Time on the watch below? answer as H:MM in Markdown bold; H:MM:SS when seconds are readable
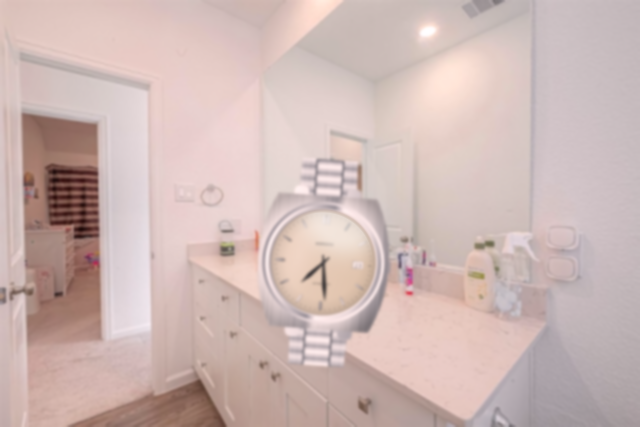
**7:29**
